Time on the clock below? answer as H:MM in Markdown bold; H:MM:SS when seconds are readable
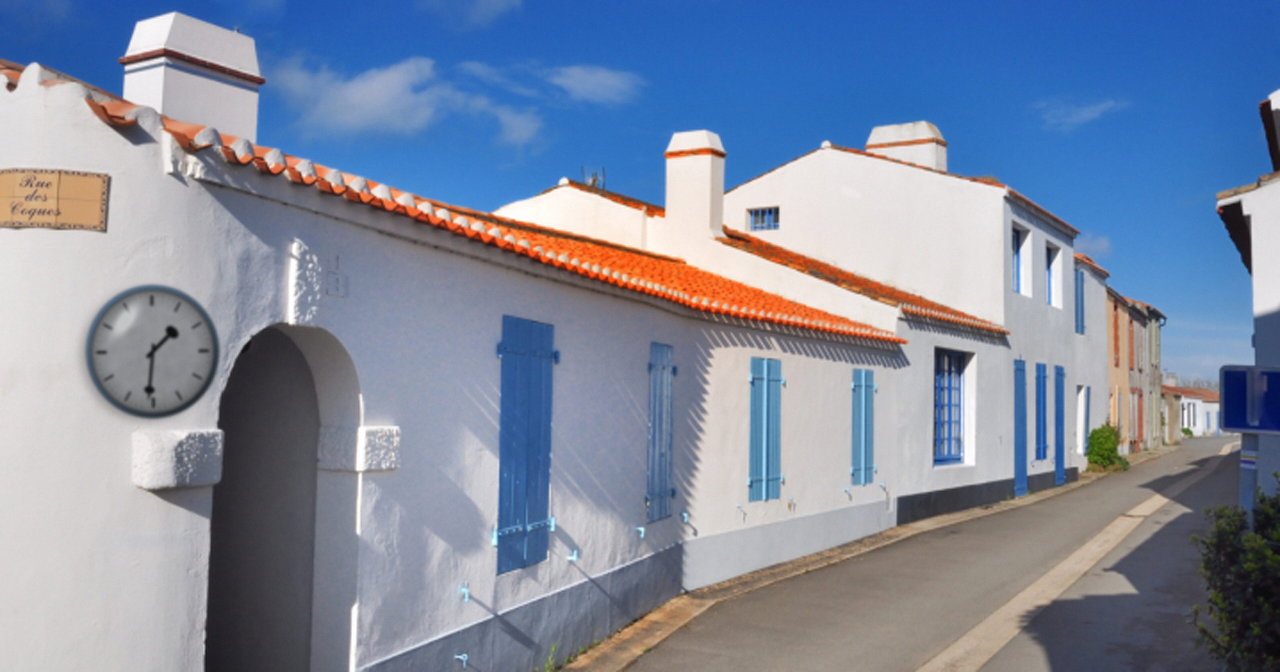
**1:31**
